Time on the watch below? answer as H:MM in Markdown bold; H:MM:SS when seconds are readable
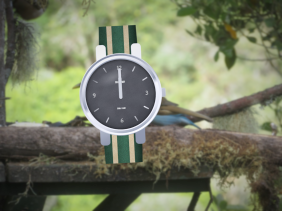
**12:00**
